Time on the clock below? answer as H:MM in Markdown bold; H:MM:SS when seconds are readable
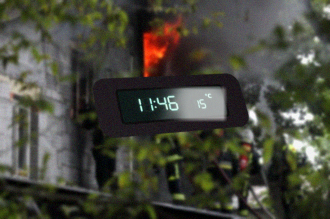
**11:46**
